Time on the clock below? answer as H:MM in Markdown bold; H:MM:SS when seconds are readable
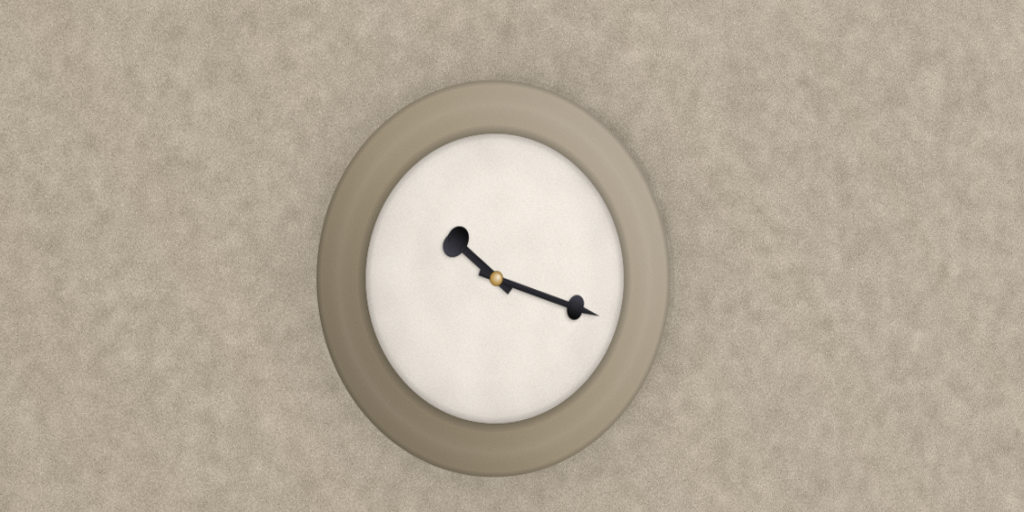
**10:18**
